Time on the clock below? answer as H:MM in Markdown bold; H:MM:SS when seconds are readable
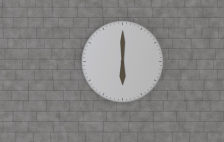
**6:00**
